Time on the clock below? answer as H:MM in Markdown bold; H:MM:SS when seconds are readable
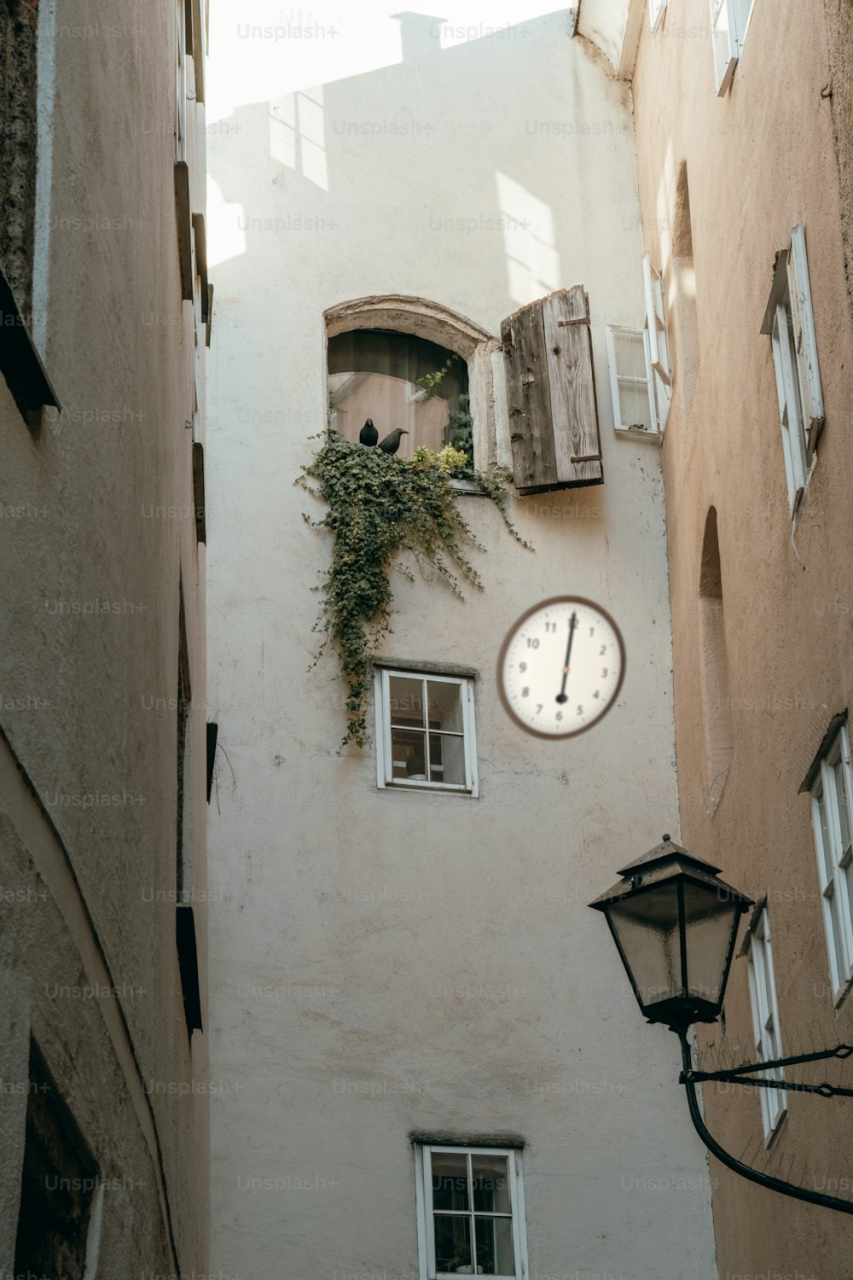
**6:00**
